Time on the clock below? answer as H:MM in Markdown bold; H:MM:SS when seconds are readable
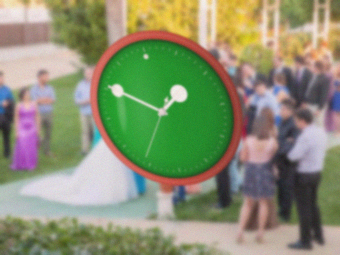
**1:50:36**
